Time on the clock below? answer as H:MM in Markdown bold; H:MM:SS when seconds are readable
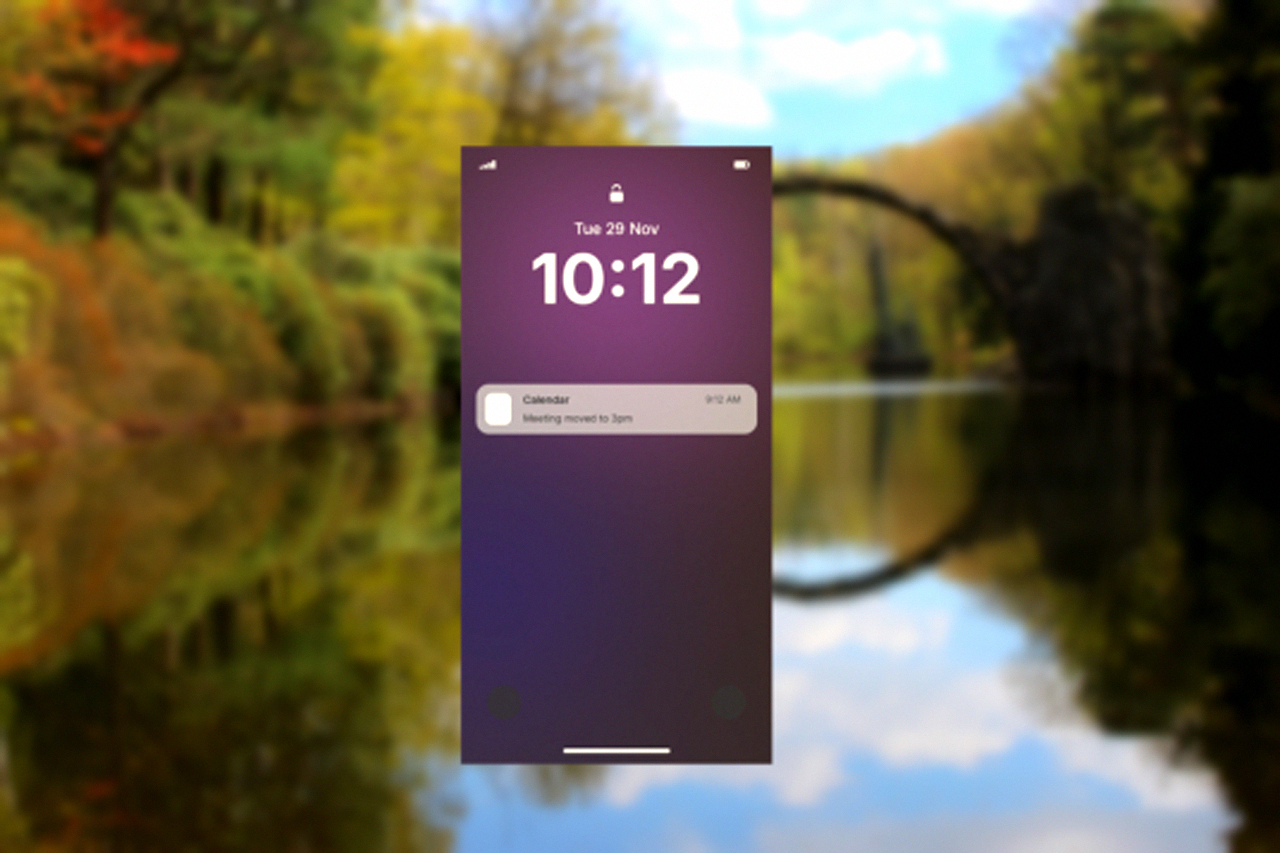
**10:12**
